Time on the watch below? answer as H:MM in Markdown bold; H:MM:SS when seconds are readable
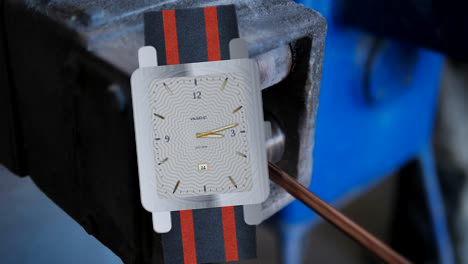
**3:13**
